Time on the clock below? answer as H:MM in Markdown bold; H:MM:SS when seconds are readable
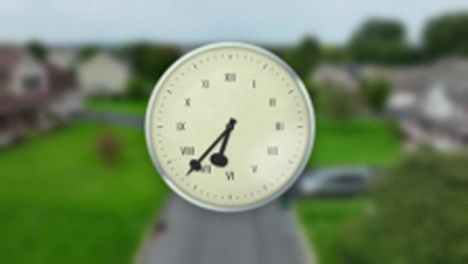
**6:37**
